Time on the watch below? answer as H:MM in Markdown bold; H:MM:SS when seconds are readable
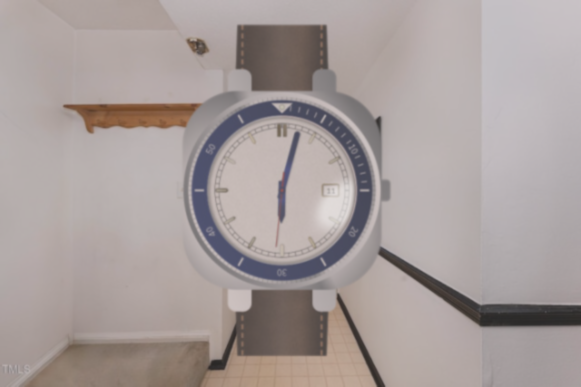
**6:02:31**
